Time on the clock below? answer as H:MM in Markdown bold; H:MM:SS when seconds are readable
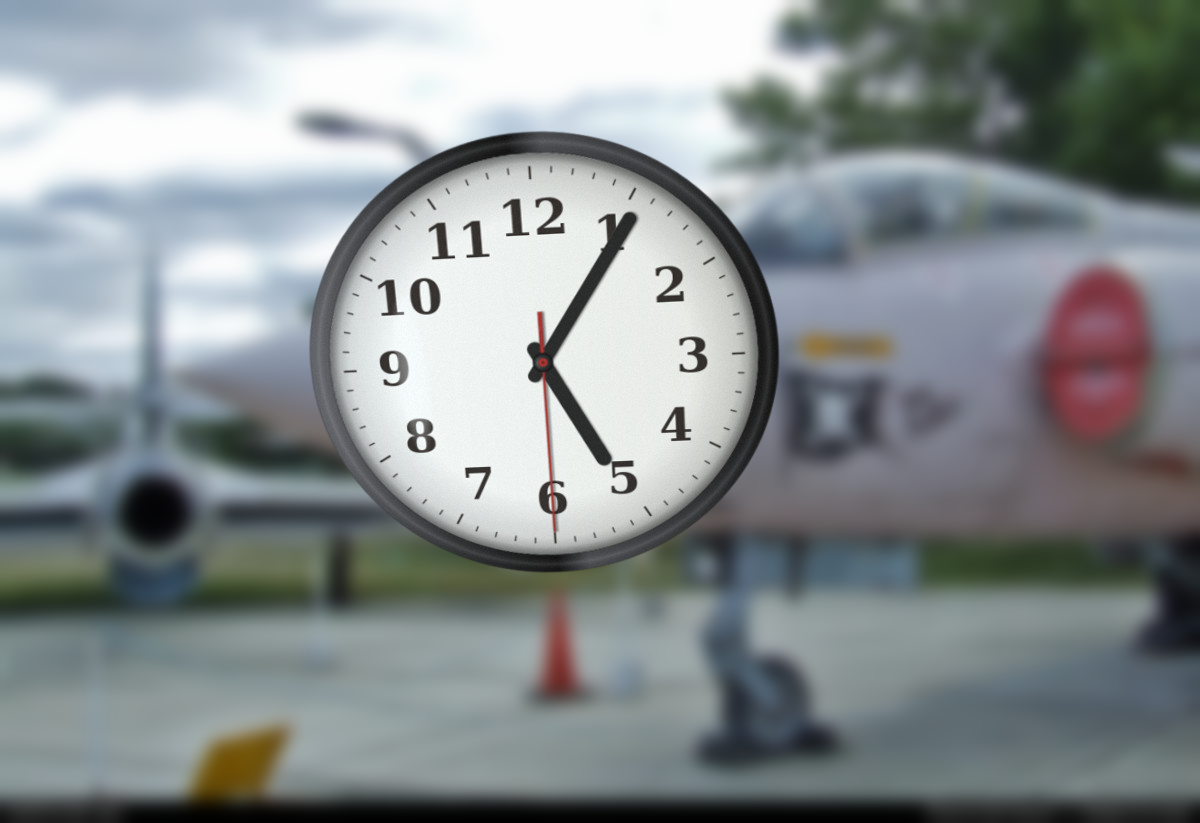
**5:05:30**
